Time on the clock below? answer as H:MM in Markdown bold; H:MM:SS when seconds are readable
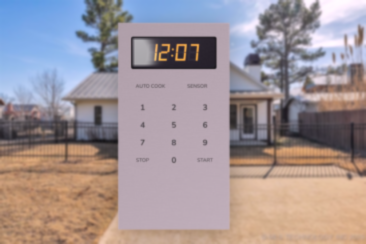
**12:07**
